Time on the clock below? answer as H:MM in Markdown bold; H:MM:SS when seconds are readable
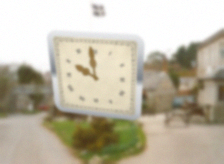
**9:59**
